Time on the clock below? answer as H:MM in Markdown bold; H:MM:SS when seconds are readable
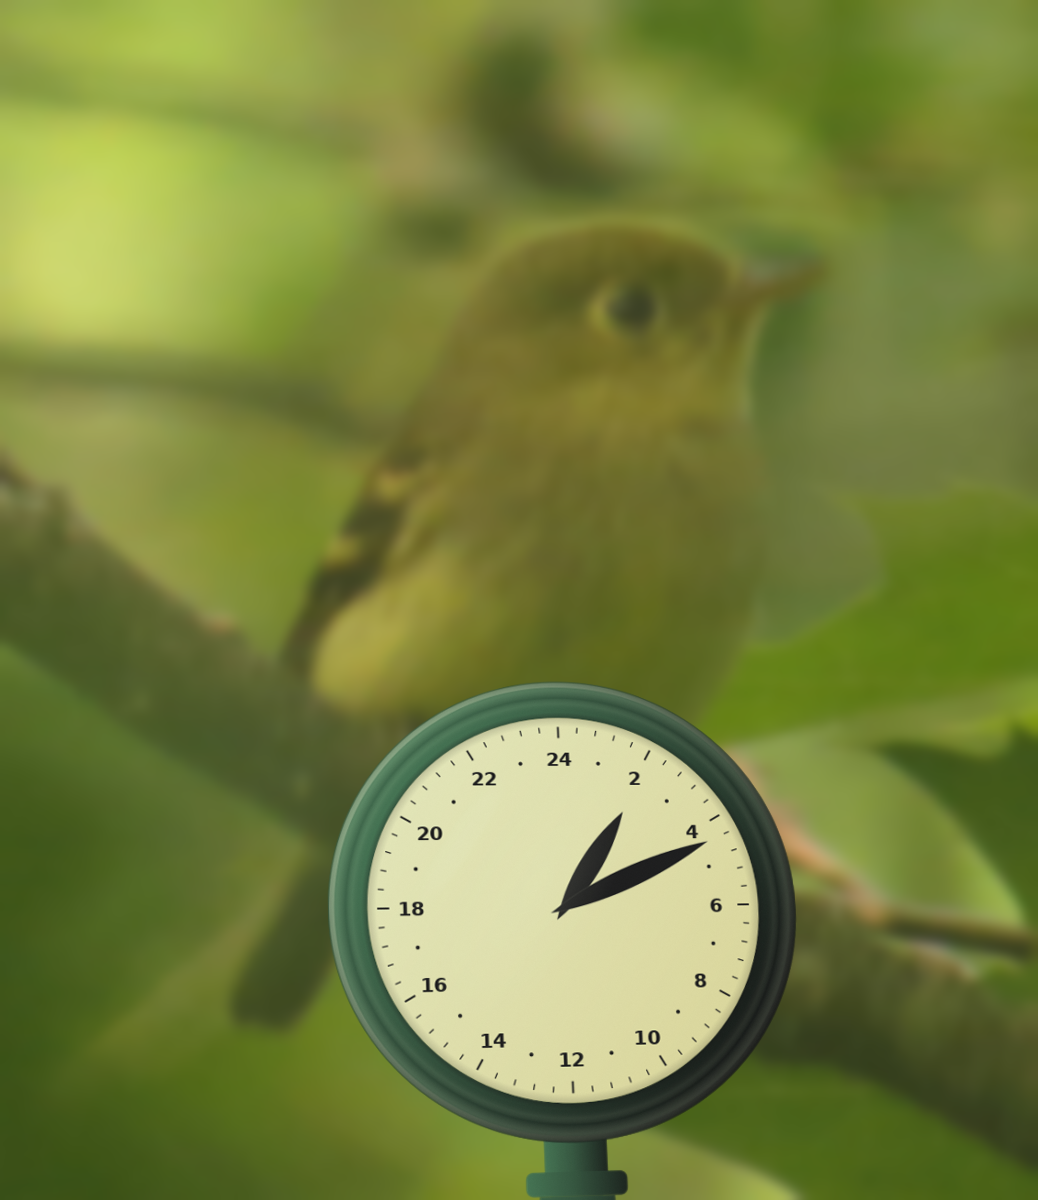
**2:11**
